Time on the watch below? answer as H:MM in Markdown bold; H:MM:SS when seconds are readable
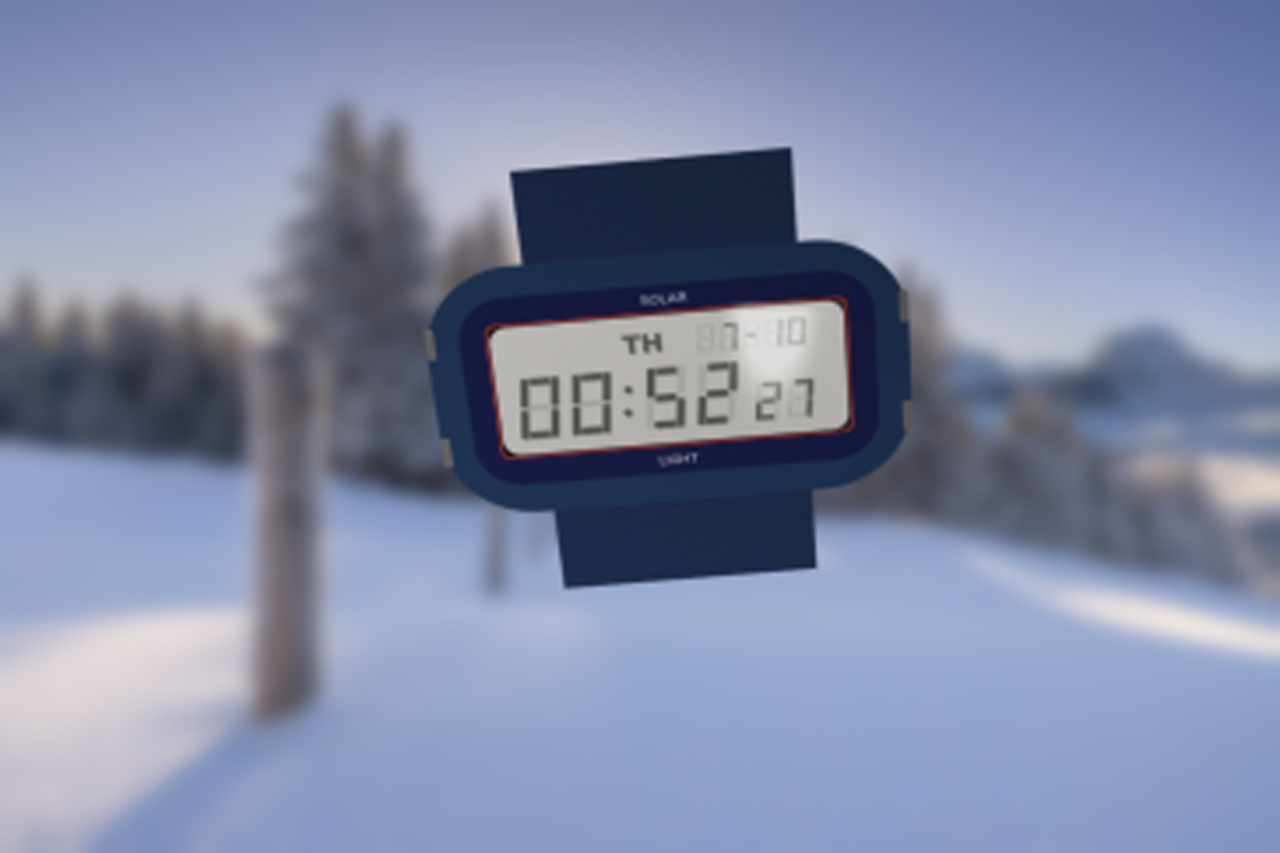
**0:52:27**
